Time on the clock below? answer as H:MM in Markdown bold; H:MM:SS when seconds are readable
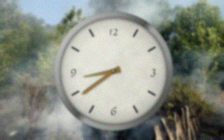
**8:39**
